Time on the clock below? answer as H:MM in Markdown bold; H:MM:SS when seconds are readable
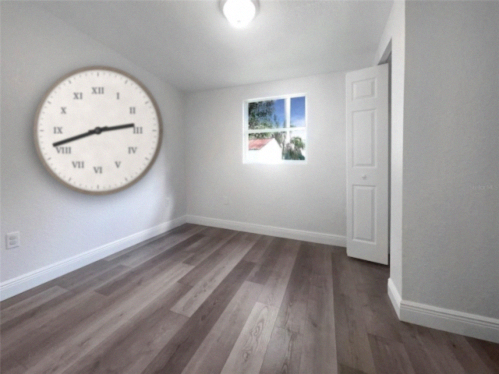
**2:42**
